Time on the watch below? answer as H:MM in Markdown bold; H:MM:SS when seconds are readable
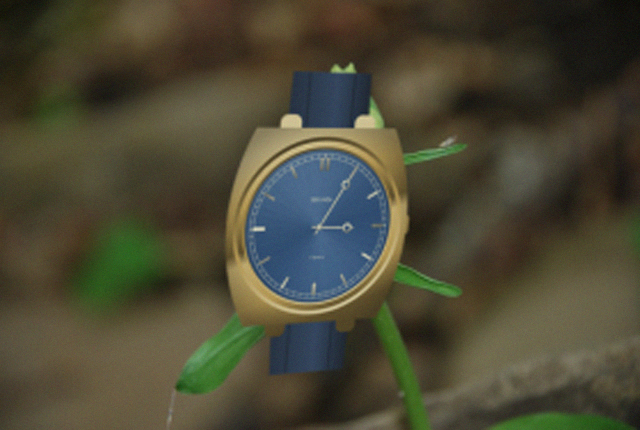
**3:05**
